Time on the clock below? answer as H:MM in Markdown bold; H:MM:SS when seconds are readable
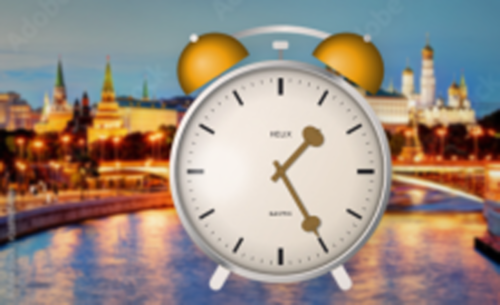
**1:25**
